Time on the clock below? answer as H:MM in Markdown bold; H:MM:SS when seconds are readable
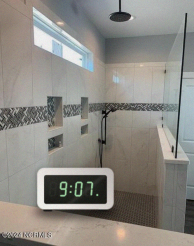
**9:07**
